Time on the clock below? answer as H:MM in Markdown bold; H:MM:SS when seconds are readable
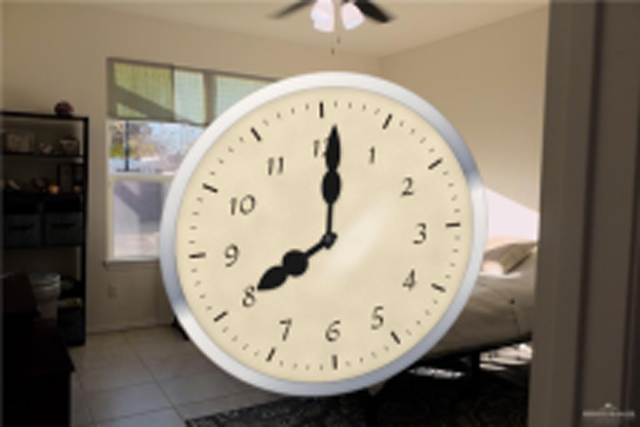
**8:01**
